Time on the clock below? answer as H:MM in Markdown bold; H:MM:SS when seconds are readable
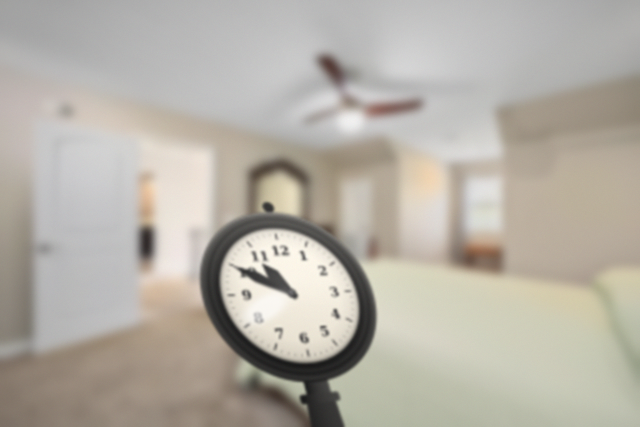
**10:50**
